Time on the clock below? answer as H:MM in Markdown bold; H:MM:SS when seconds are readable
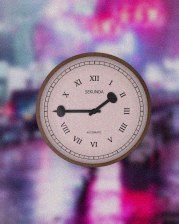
**1:45**
